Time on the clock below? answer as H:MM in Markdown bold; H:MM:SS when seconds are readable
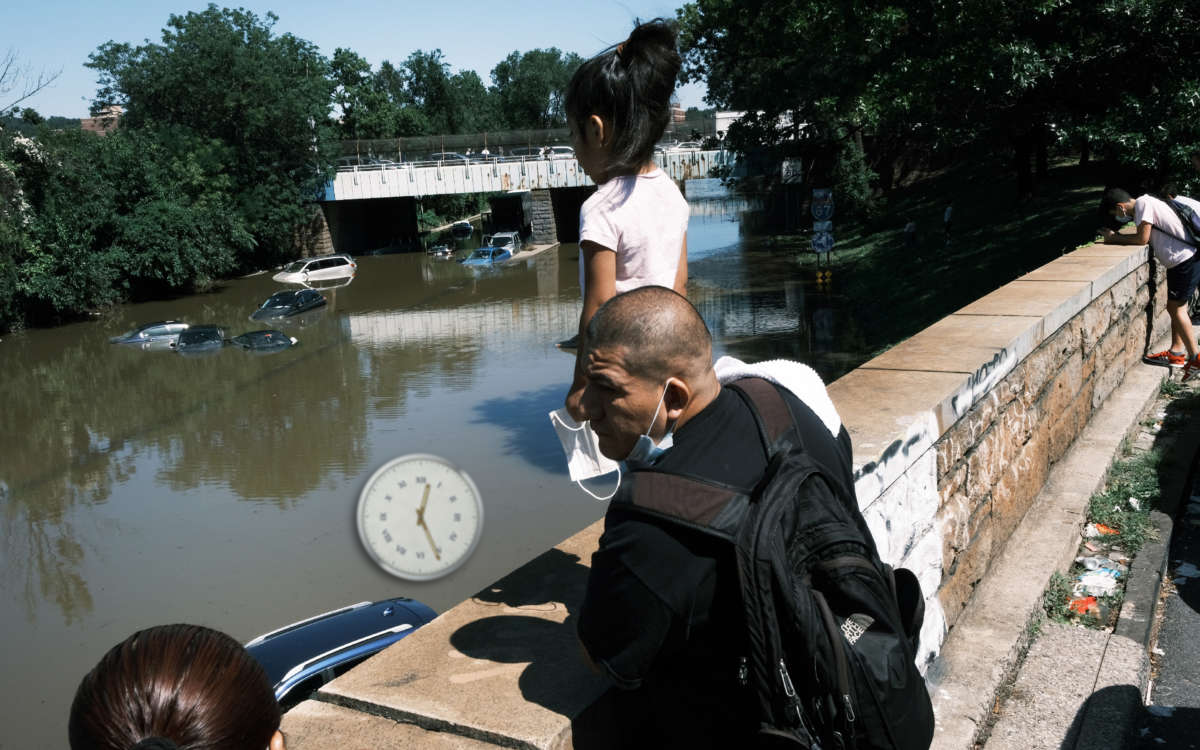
**12:26**
